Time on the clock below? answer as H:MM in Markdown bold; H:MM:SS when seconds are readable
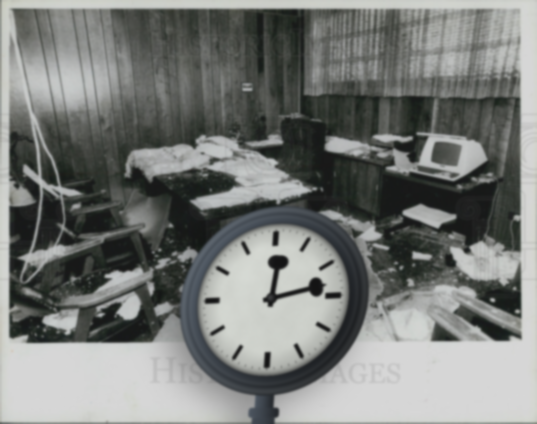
**12:13**
